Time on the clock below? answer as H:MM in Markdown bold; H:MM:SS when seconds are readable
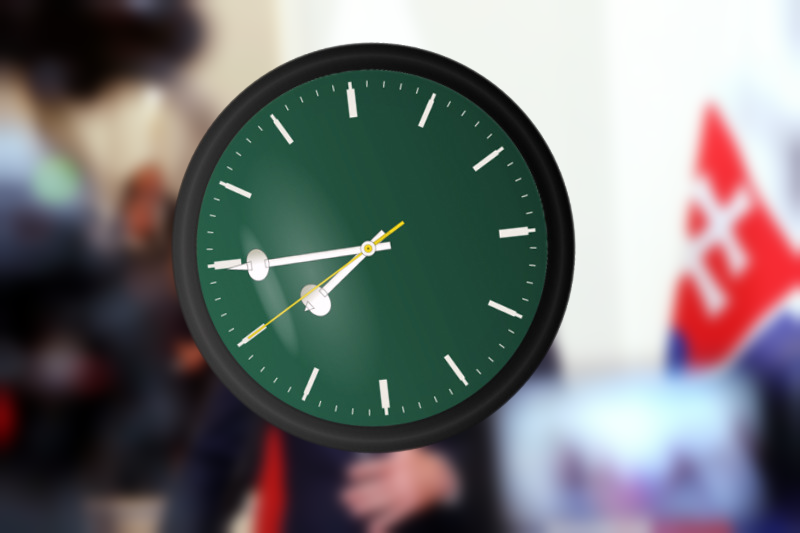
**7:44:40**
